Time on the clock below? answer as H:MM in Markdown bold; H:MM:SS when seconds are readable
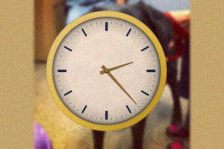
**2:23**
